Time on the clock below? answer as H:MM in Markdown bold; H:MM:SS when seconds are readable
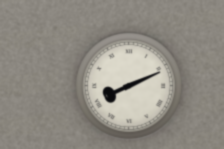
**8:11**
